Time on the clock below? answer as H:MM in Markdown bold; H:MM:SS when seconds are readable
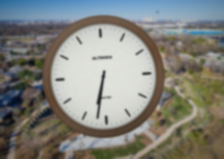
**6:32**
